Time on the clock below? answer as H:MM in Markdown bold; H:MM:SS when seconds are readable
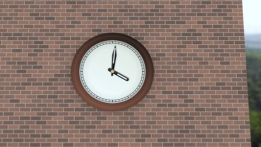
**4:01**
